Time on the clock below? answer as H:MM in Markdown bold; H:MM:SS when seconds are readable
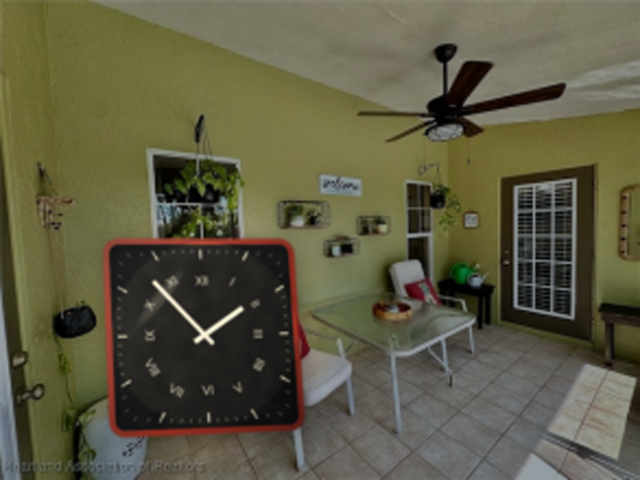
**1:53**
